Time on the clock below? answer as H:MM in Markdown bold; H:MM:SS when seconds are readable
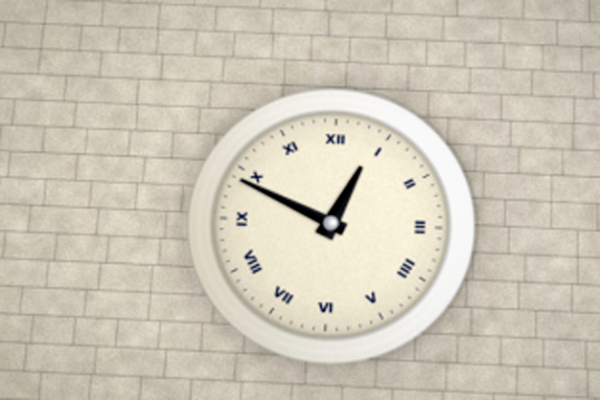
**12:49**
